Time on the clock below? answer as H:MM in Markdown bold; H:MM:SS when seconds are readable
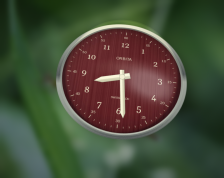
**8:29**
